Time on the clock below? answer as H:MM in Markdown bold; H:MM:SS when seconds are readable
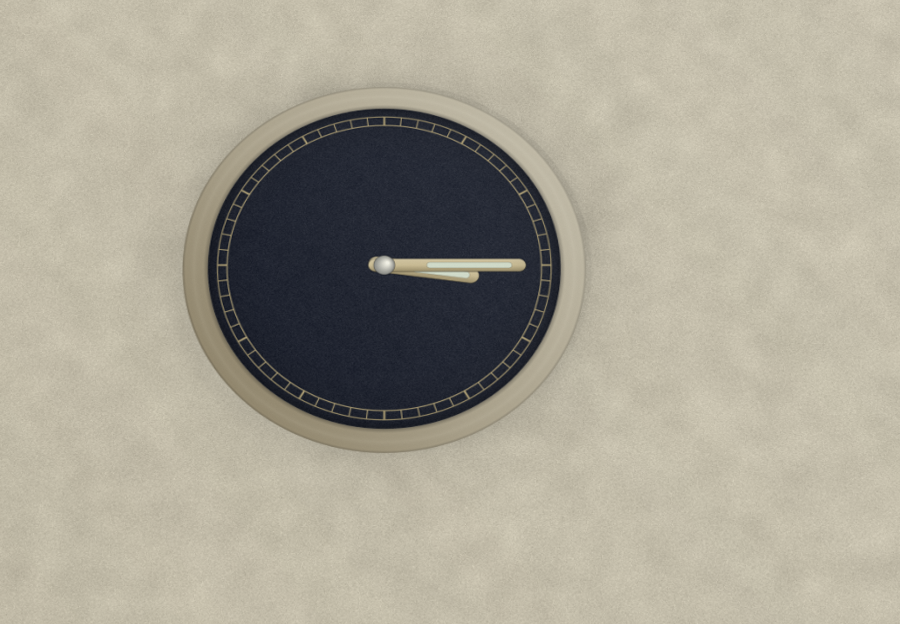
**3:15**
